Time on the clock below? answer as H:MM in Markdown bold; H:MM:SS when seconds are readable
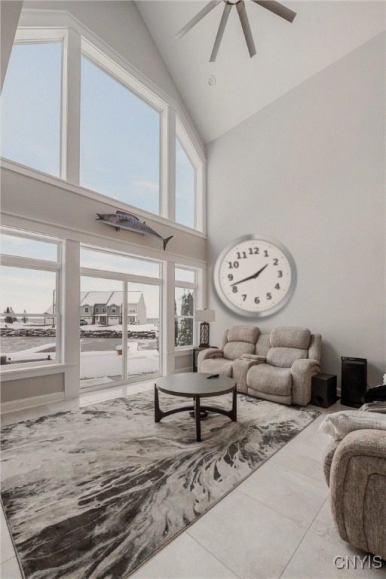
**1:42**
